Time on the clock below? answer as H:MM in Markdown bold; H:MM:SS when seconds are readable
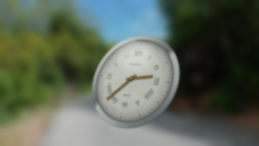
**2:37**
